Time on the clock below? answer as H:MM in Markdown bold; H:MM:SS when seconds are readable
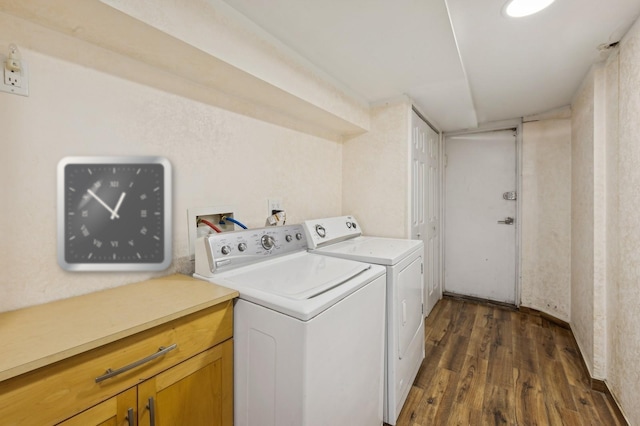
**12:52**
